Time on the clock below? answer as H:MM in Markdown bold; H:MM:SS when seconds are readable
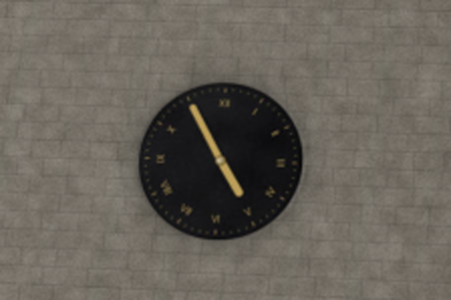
**4:55**
